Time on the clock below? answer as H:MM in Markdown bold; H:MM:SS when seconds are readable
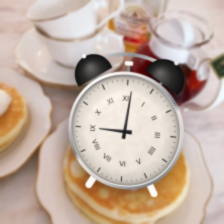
**9:01**
